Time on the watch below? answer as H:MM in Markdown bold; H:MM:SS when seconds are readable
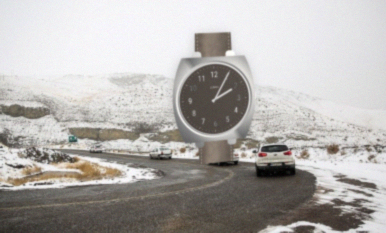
**2:05**
